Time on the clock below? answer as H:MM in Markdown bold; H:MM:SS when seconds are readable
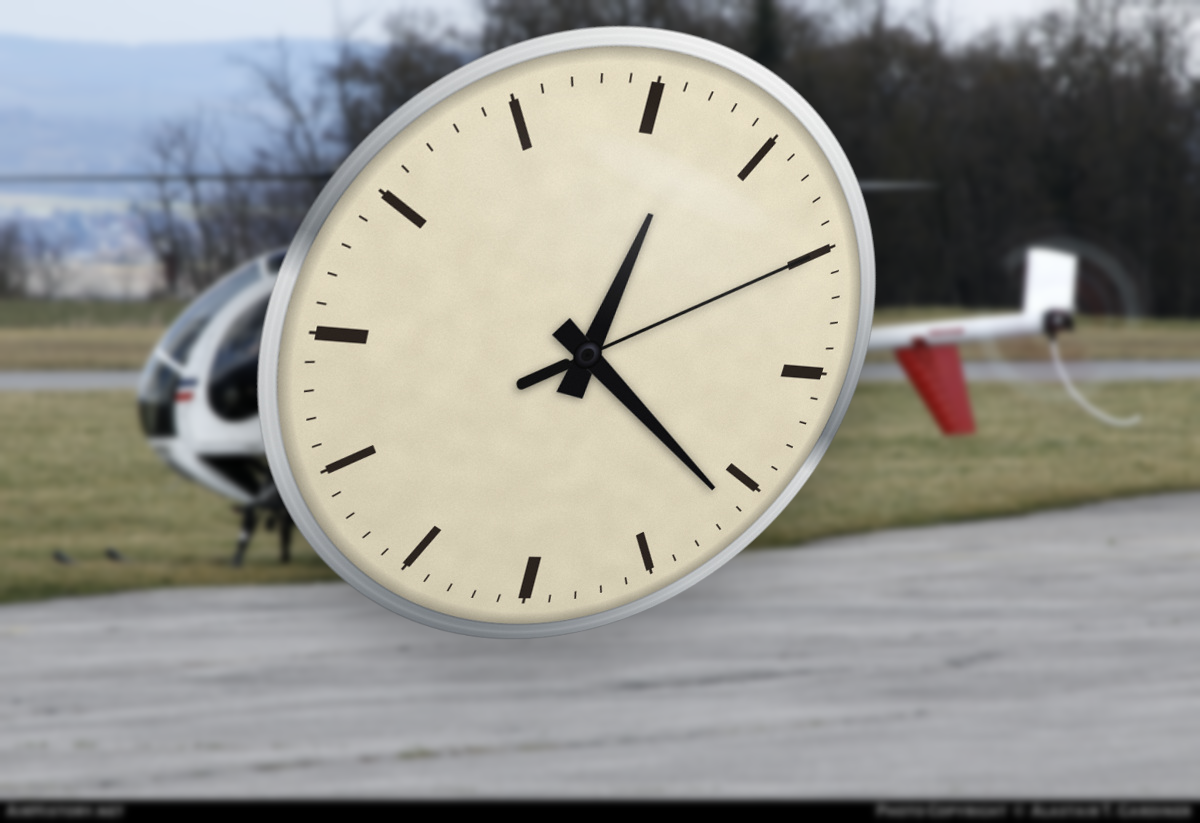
**12:21:10**
